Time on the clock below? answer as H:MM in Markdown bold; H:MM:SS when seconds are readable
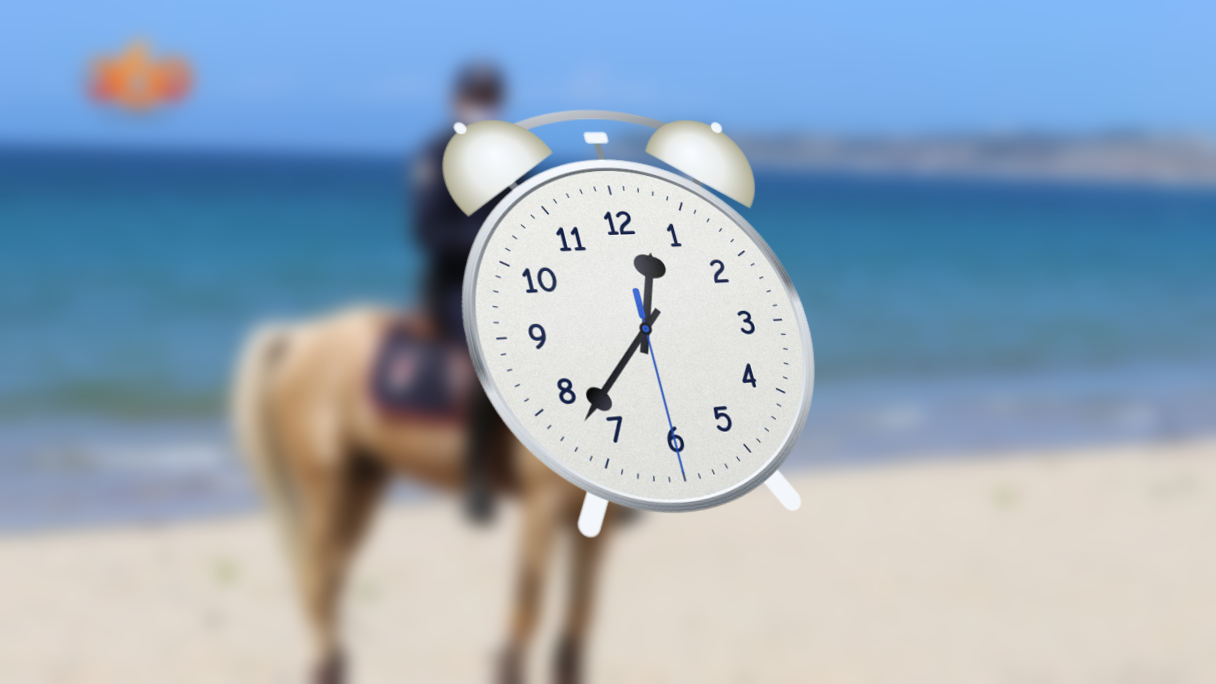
**12:37:30**
